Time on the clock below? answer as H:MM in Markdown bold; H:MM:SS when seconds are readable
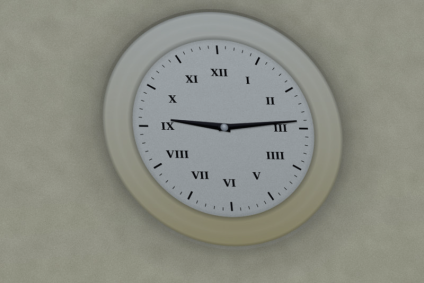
**9:14**
